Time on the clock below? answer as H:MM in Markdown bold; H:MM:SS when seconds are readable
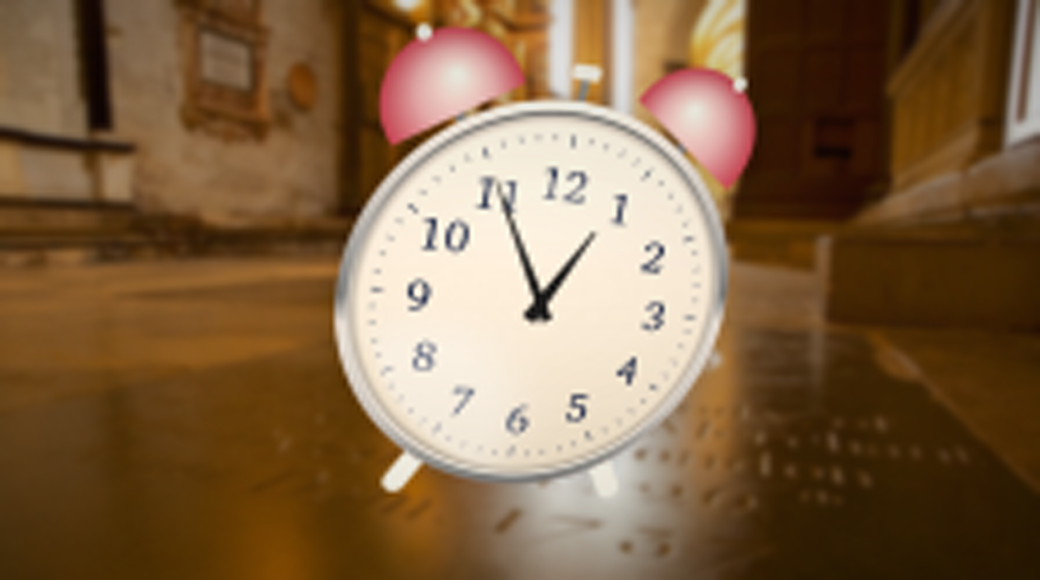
**12:55**
